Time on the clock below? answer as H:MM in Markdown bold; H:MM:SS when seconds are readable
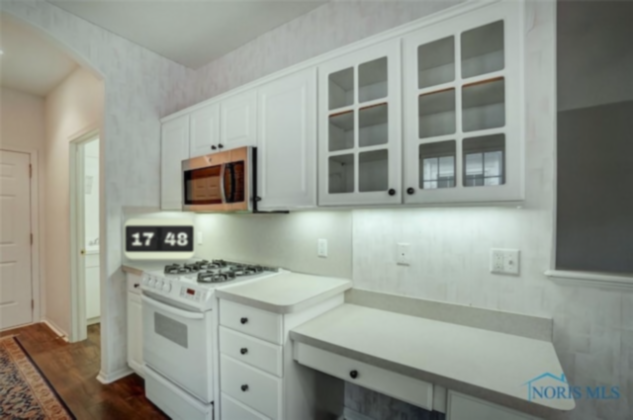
**17:48**
